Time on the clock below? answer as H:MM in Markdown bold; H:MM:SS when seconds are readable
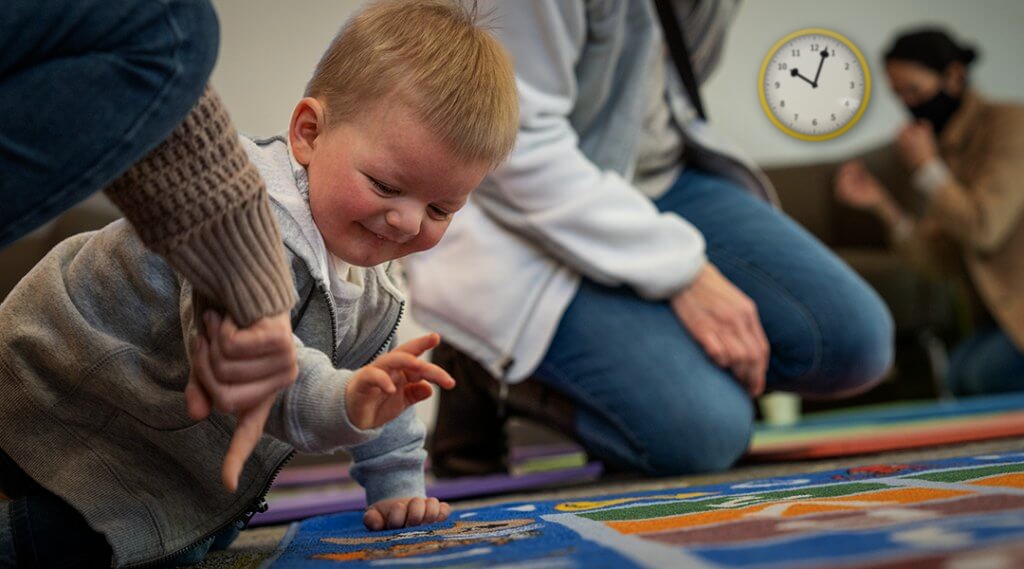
**10:03**
